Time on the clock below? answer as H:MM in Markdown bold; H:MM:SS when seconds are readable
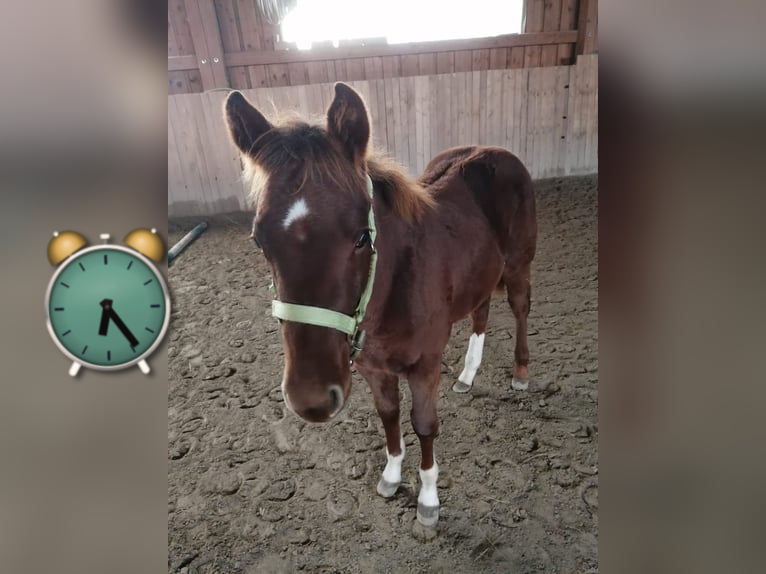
**6:24**
